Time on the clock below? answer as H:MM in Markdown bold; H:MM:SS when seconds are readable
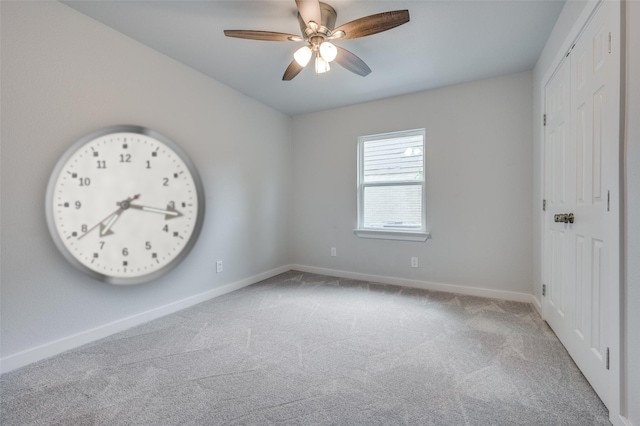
**7:16:39**
